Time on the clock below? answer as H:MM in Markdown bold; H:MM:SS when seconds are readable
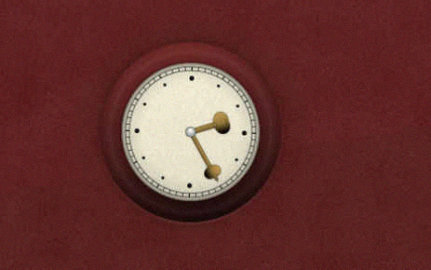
**2:25**
